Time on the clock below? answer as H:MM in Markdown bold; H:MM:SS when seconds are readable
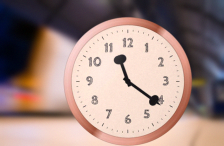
**11:21**
